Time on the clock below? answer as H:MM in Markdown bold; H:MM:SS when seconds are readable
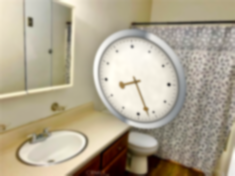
**8:27**
